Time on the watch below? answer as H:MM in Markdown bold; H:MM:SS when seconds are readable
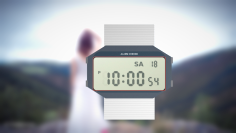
**10:00:54**
